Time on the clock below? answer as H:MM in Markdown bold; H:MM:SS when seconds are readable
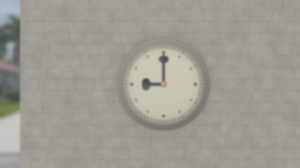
**9:00**
